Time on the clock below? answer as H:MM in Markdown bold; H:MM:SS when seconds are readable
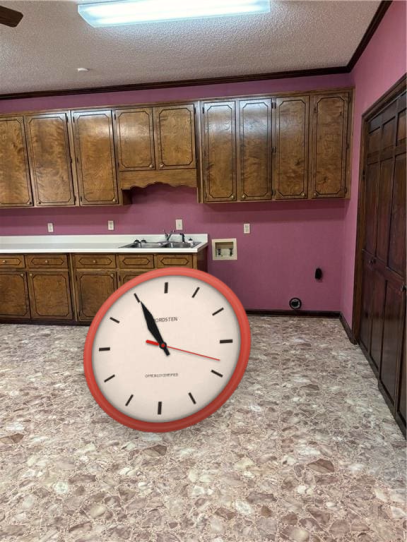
**10:55:18**
